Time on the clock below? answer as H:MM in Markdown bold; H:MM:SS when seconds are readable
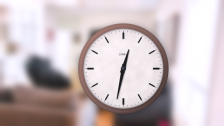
**12:32**
